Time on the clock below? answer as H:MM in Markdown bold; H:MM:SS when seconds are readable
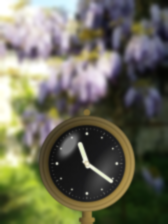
**11:21**
